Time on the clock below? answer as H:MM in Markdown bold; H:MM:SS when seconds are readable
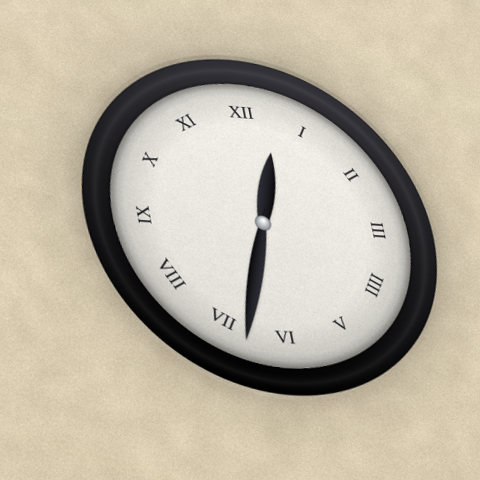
**12:33**
